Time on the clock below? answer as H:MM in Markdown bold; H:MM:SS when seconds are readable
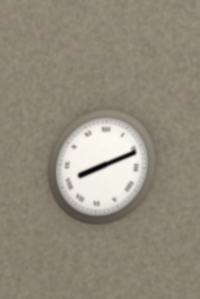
**8:11**
